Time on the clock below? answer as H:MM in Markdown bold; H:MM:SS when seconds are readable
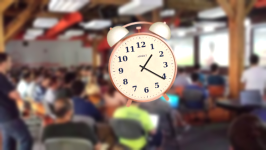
**1:21**
